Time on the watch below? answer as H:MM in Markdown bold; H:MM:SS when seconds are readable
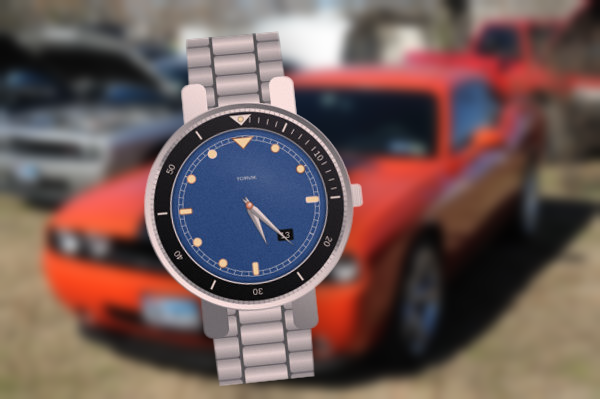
**5:23**
